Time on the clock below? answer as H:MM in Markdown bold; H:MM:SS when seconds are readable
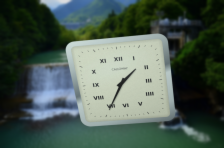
**1:35**
